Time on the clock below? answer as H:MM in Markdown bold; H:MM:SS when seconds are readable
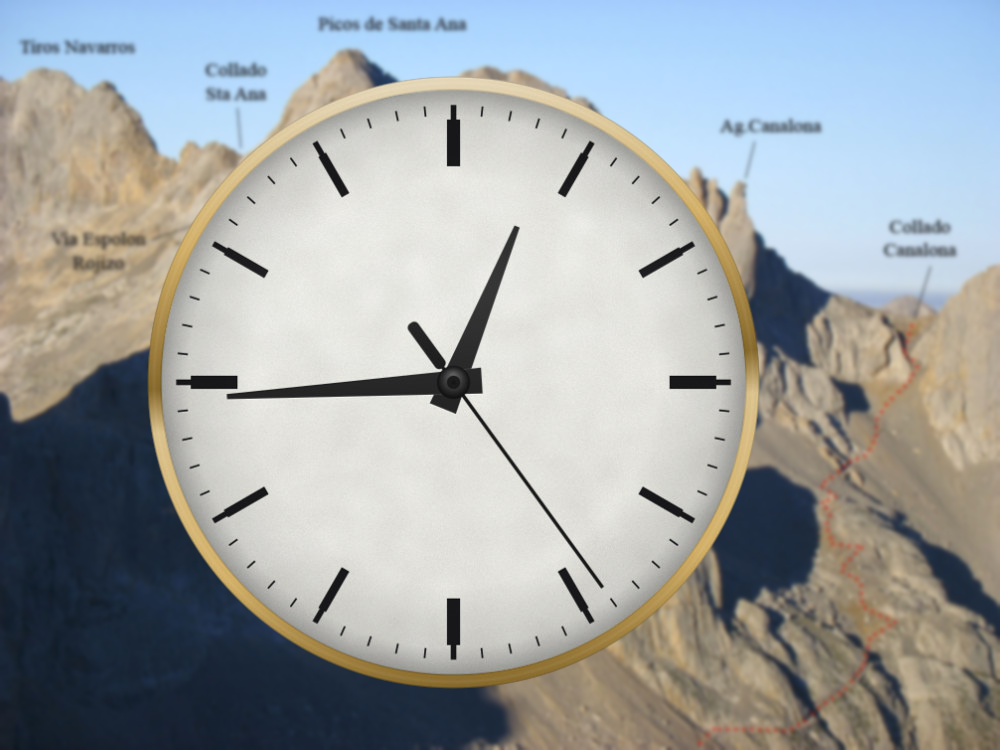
**12:44:24**
